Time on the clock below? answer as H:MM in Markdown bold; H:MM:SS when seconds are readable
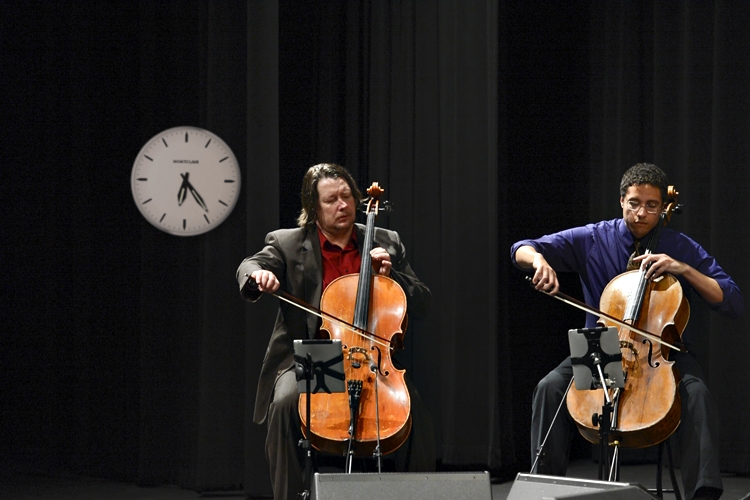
**6:24**
